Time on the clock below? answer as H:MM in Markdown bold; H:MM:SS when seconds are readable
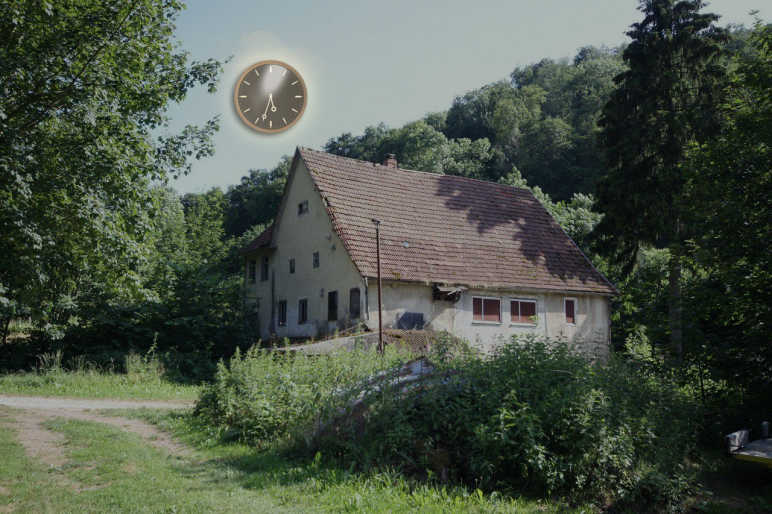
**5:33**
